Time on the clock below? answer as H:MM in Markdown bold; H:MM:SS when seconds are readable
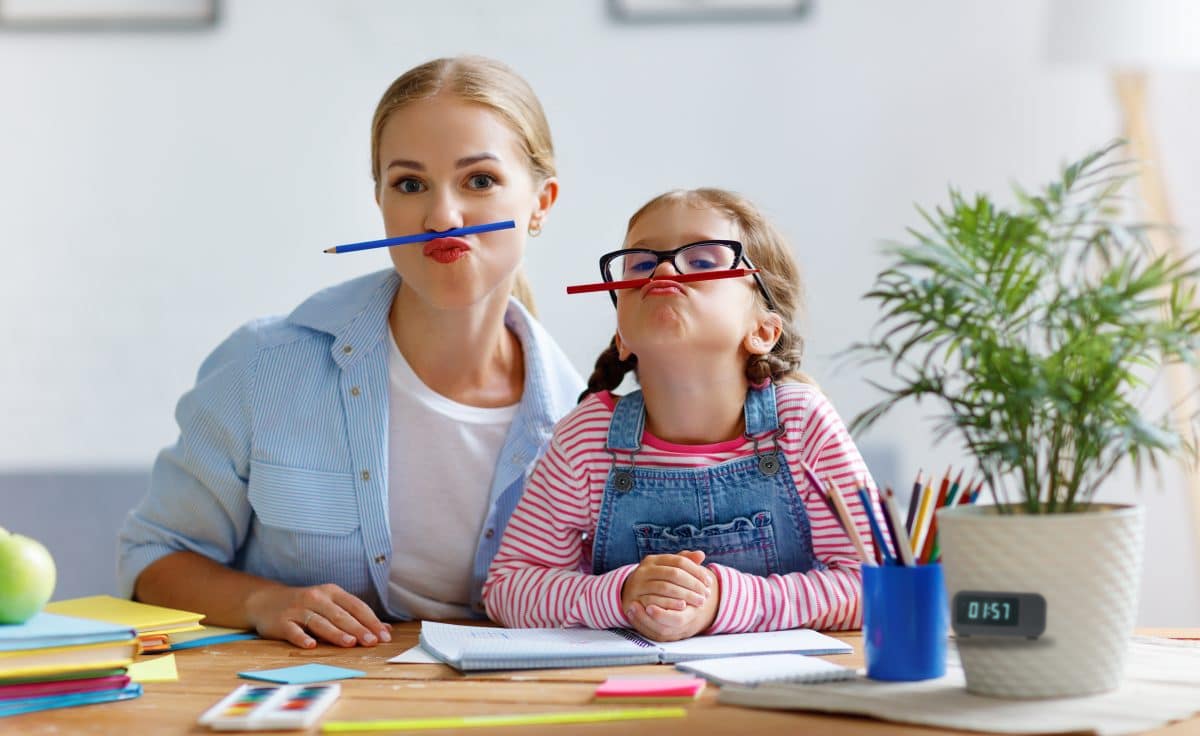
**1:57**
